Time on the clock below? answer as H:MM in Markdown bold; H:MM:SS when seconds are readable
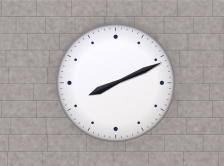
**8:11**
